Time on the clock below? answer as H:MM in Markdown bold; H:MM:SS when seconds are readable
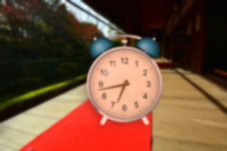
**6:43**
